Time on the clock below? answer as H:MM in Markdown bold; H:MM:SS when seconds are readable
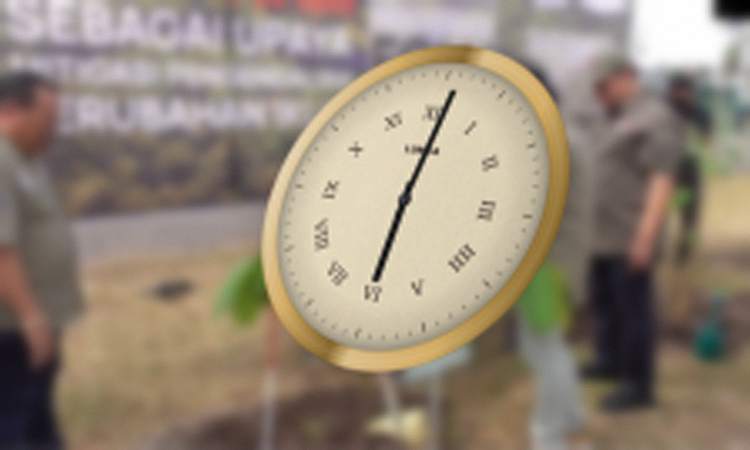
**6:01**
